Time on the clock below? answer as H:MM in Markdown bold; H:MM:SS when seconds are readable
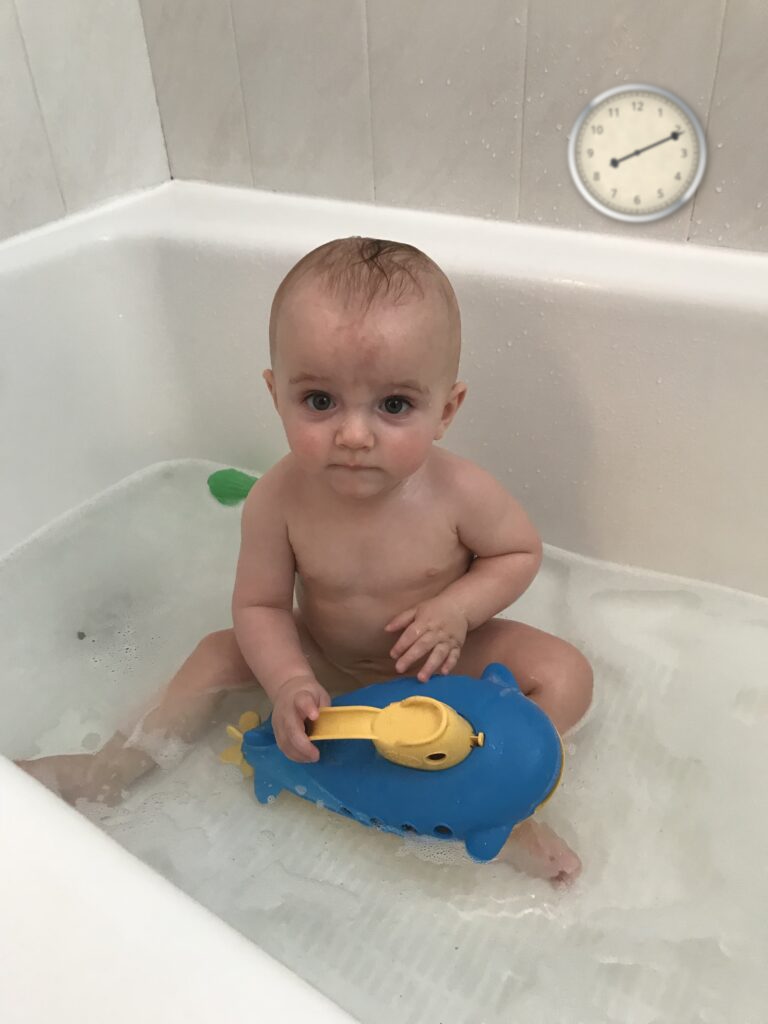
**8:11**
